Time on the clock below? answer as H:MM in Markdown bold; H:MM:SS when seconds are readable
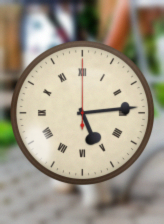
**5:14:00**
